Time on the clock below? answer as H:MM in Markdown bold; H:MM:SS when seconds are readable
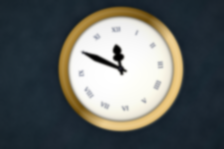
**11:50**
